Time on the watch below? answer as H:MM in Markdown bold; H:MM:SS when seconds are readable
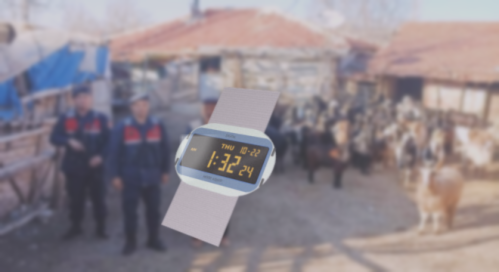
**1:32:24**
